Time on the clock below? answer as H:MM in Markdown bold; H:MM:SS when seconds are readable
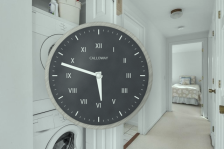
**5:48**
